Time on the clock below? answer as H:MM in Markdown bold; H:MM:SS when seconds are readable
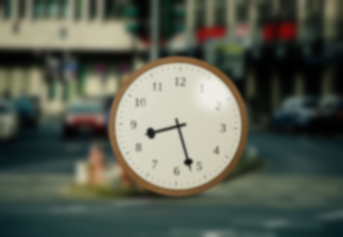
**8:27**
